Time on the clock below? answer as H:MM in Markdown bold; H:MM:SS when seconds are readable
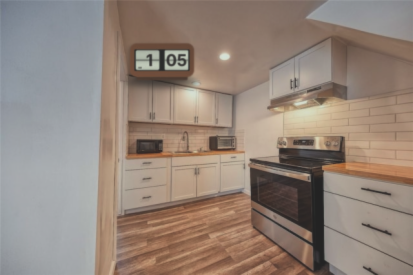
**1:05**
